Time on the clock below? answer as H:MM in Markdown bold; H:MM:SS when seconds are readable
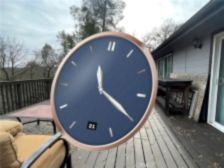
**11:20**
